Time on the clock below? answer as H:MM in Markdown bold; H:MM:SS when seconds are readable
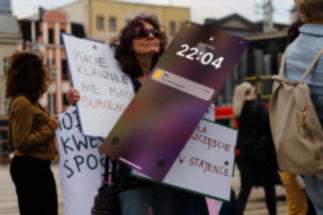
**22:04**
